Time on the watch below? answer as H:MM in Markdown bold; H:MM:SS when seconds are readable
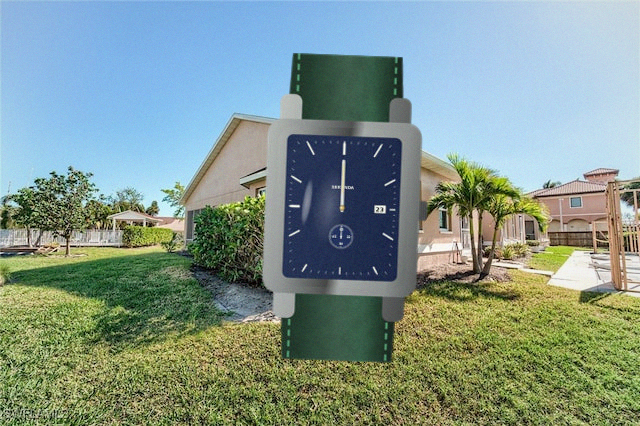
**12:00**
